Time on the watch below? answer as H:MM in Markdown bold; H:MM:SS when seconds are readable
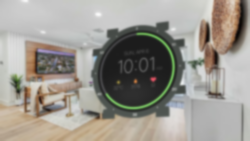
**10:01**
